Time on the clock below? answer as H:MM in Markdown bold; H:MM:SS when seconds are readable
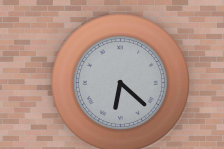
**6:22**
